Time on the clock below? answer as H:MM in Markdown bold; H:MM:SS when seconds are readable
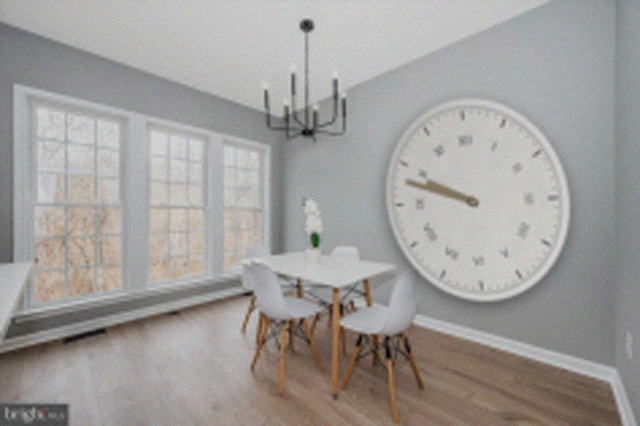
**9:48**
